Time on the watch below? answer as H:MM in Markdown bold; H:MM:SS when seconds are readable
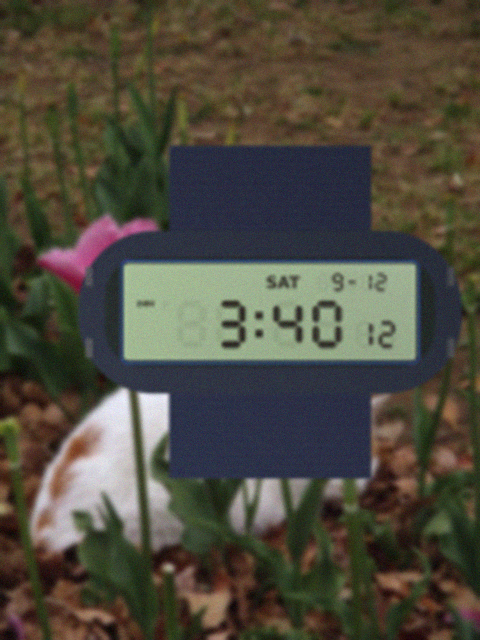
**3:40:12**
